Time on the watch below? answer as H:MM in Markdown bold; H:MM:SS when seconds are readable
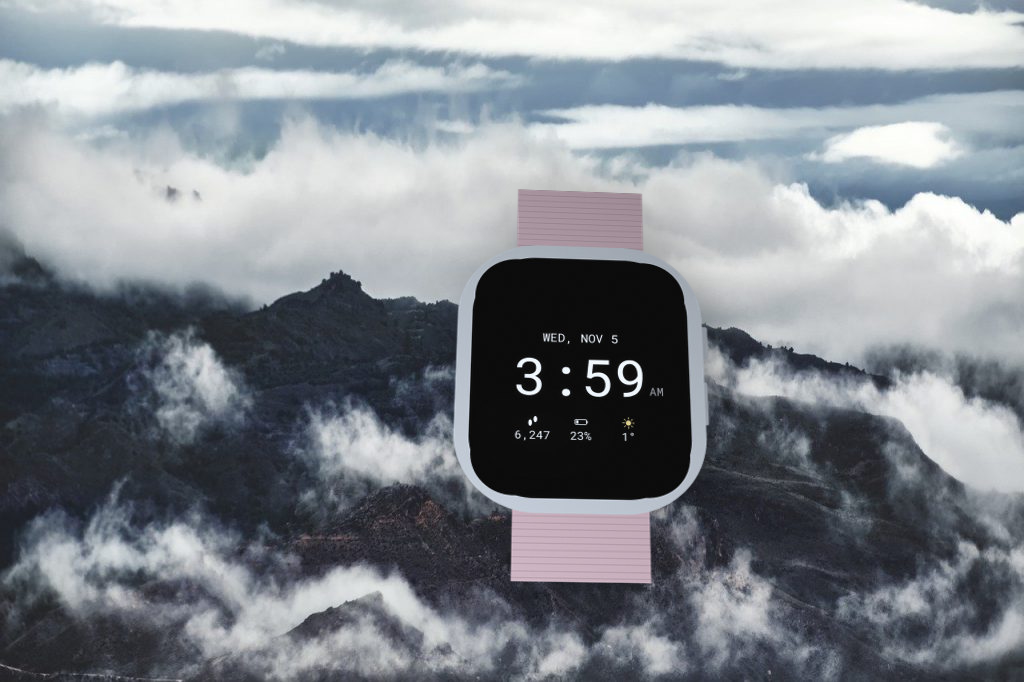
**3:59**
